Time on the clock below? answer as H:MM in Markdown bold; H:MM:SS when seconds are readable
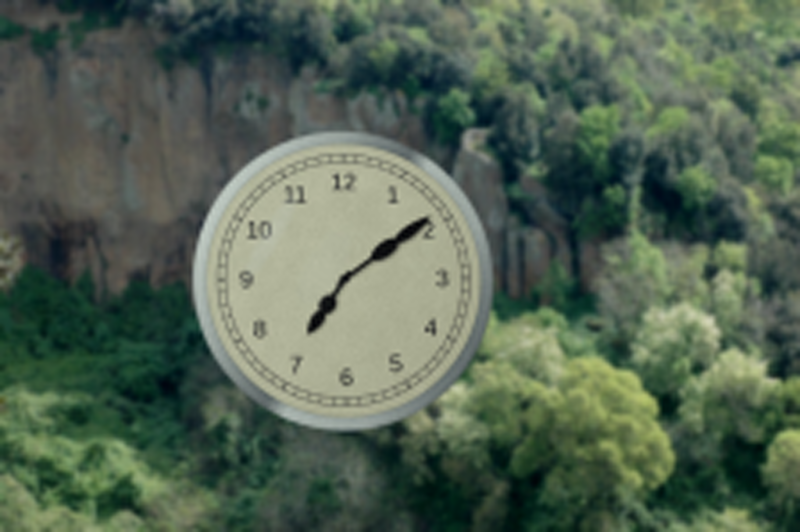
**7:09**
